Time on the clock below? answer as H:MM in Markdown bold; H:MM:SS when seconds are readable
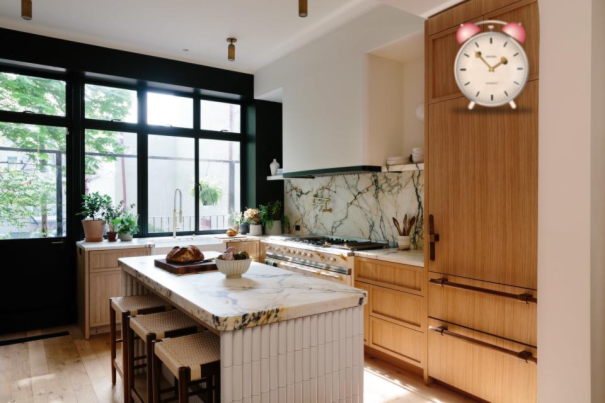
**1:53**
